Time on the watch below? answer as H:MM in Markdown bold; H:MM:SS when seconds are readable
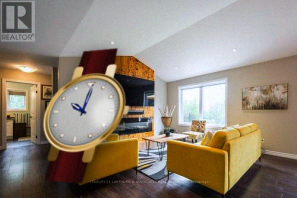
**10:01**
